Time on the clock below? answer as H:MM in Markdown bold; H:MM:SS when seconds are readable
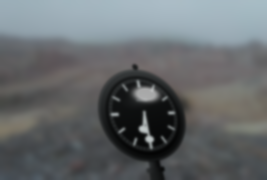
**6:30**
